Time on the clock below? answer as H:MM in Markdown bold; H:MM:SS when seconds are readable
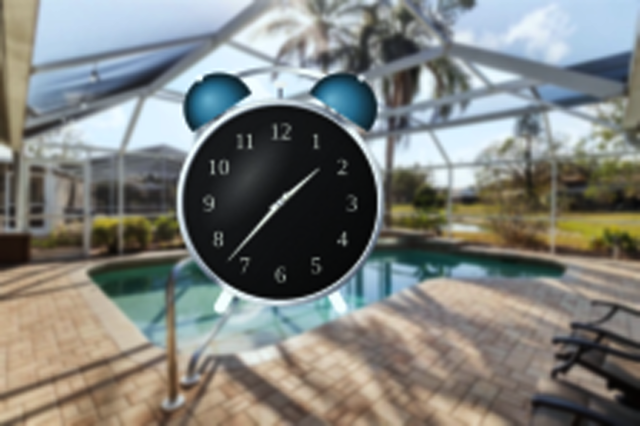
**1:37**
